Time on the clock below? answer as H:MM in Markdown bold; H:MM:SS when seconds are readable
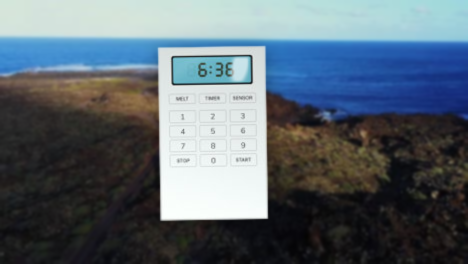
**6:36**
